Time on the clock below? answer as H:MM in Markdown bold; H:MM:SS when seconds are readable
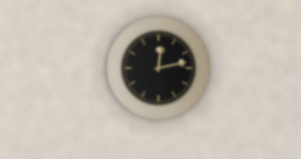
**12:13**
